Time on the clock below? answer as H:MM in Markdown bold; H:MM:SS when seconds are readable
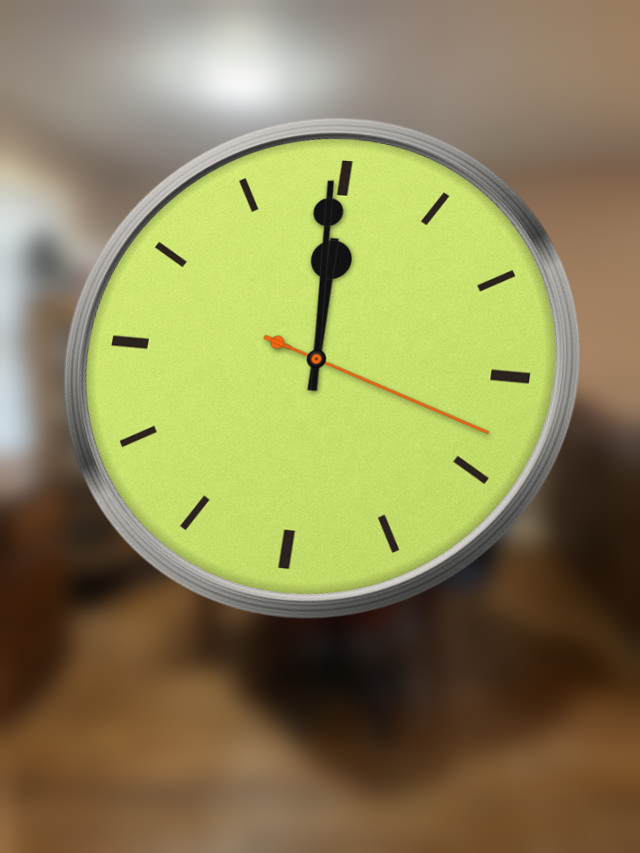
**11:59:18**
